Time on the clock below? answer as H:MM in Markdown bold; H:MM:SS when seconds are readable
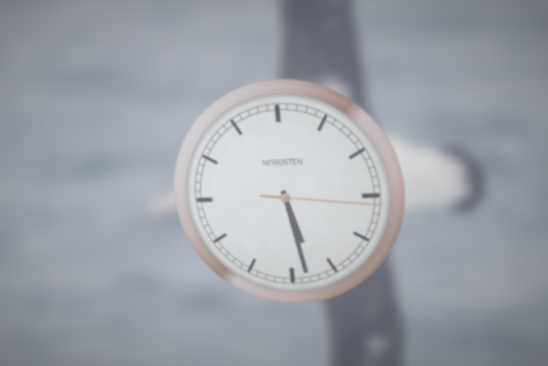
**5:28:16**
